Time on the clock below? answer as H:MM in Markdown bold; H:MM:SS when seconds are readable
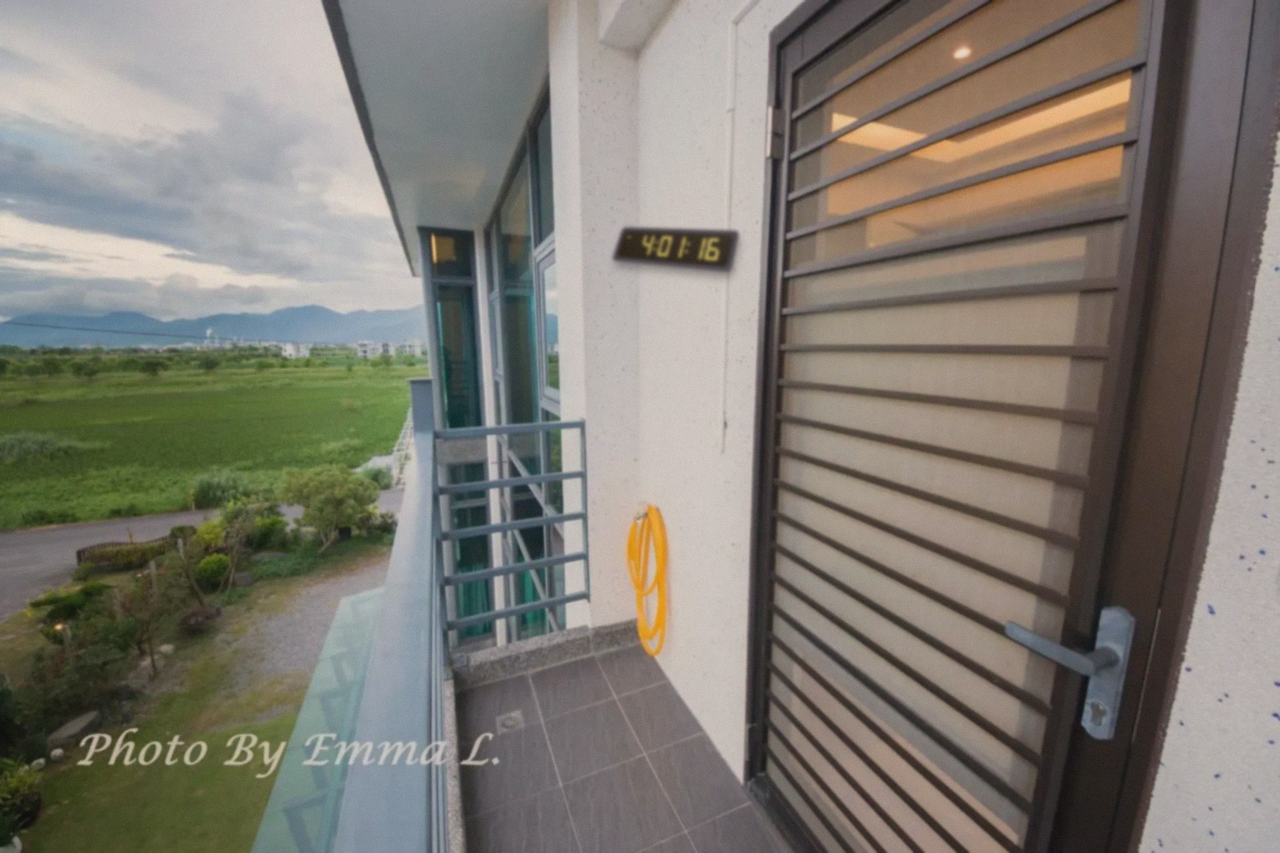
**4:01:16**
